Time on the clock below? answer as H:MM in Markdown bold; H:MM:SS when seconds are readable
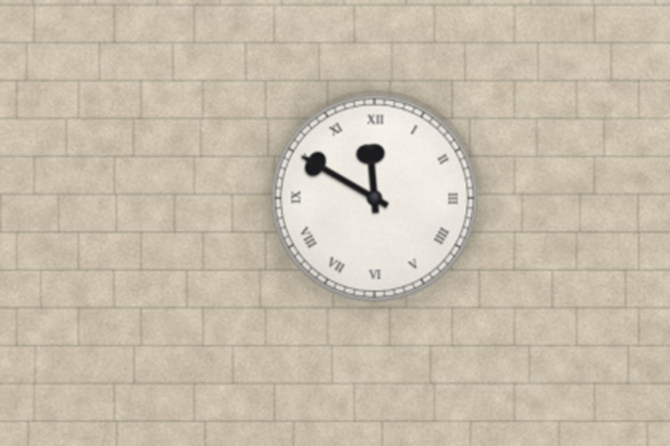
**11:50**
